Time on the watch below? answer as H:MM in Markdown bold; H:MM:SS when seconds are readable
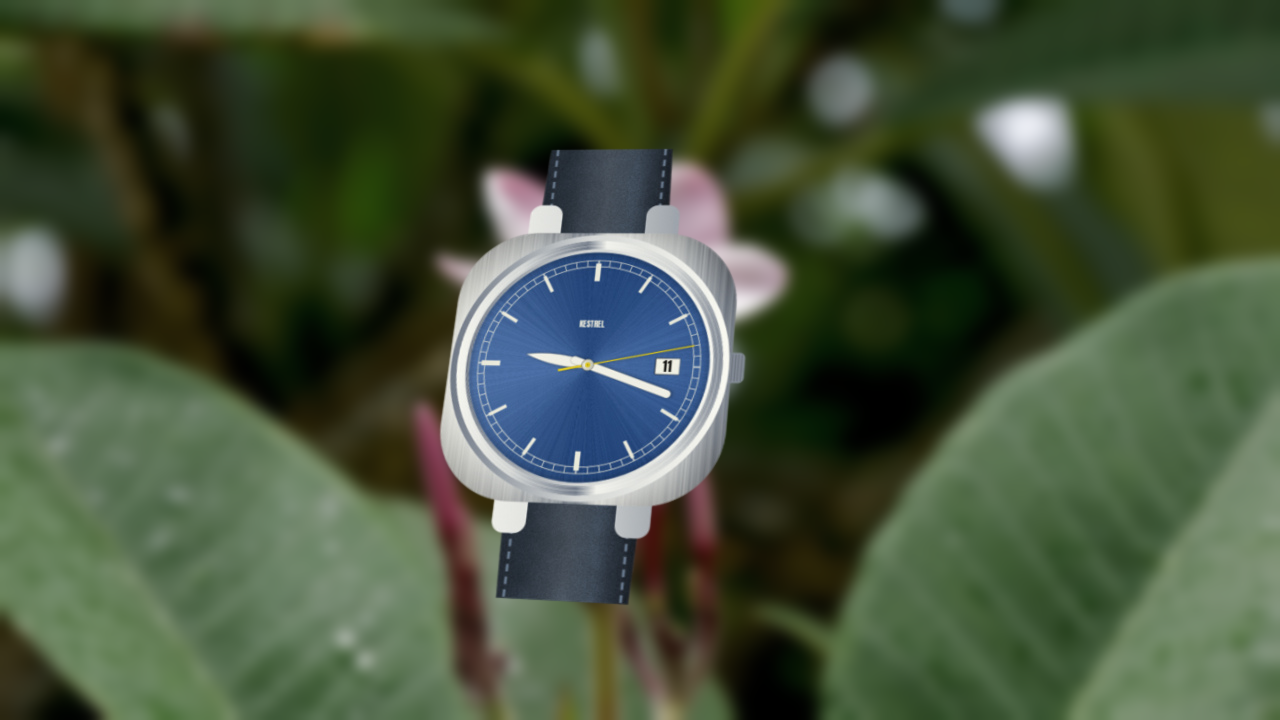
**9:18:13**
